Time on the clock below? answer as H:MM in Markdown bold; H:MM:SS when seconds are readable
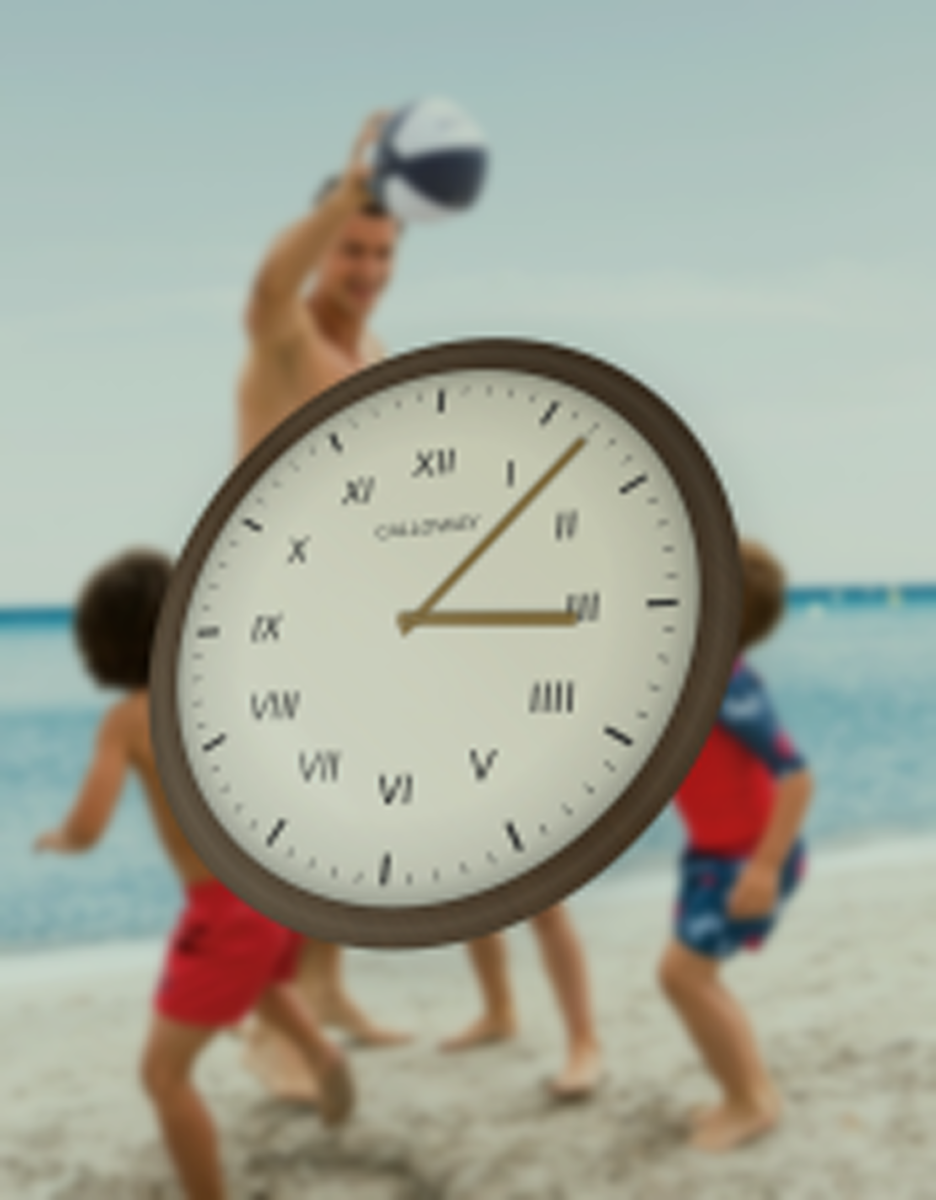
**3:07**
